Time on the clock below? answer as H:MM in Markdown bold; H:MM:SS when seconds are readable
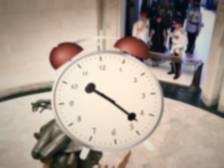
**10:23**
